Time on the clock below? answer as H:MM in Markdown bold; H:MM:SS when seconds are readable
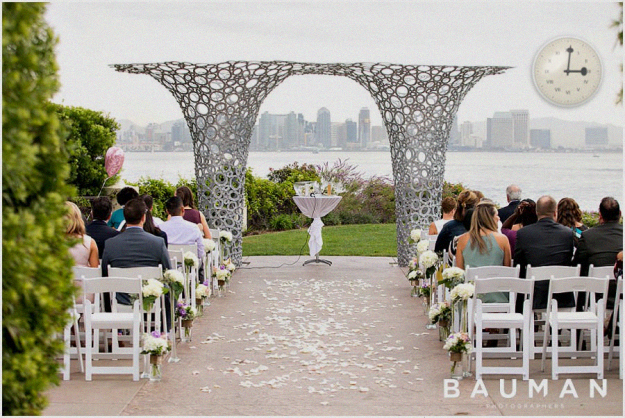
**3:01**
